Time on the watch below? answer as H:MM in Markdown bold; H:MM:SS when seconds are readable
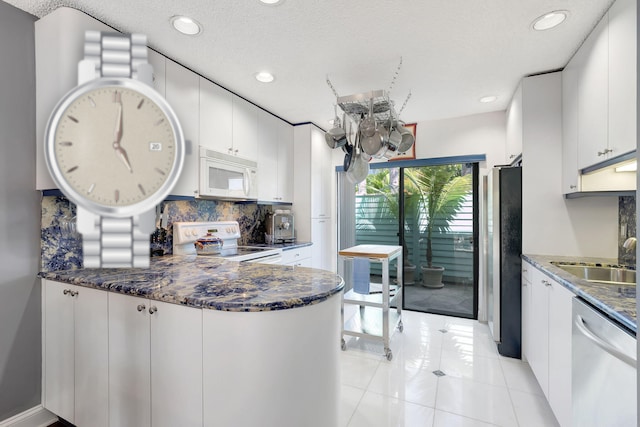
**5:01**
